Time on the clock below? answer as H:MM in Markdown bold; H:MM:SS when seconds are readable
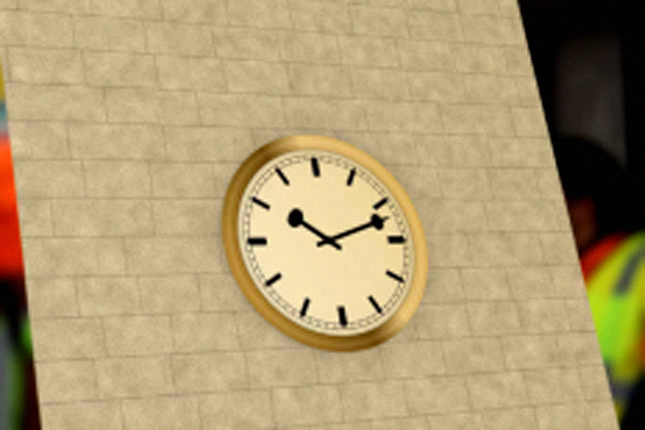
**10:12**
